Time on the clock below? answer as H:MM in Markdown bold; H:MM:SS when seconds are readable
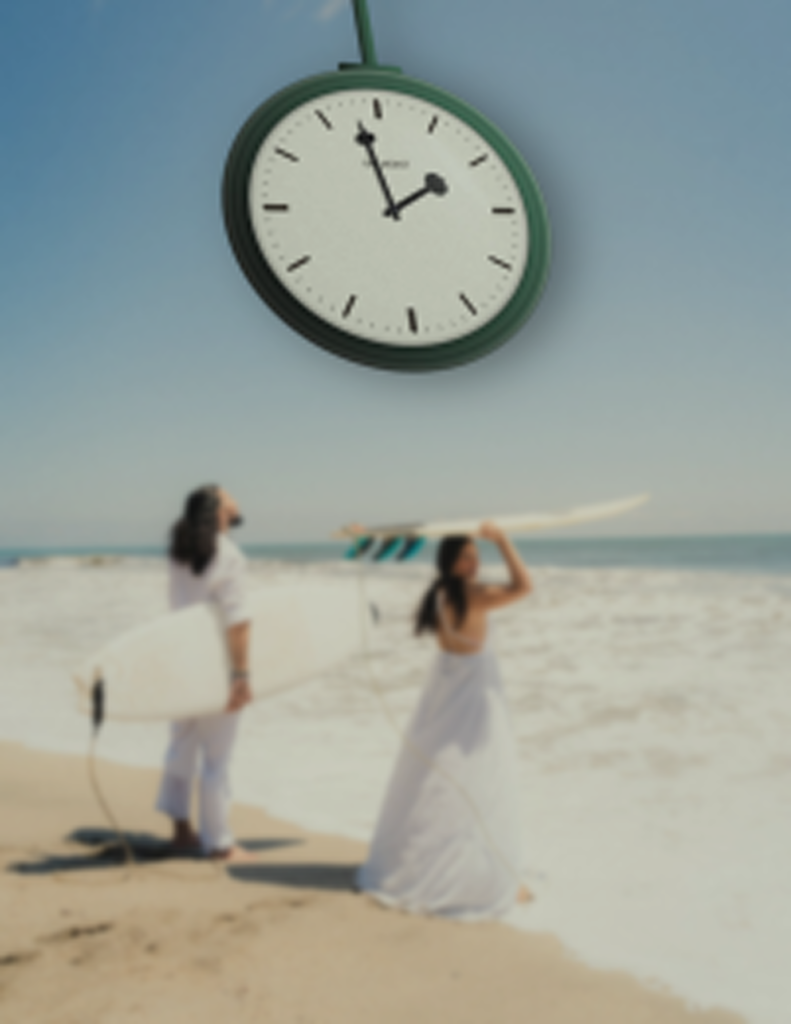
**1:58**
